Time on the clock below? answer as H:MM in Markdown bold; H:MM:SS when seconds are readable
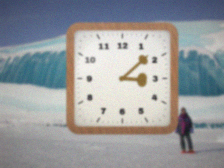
**3:08**
